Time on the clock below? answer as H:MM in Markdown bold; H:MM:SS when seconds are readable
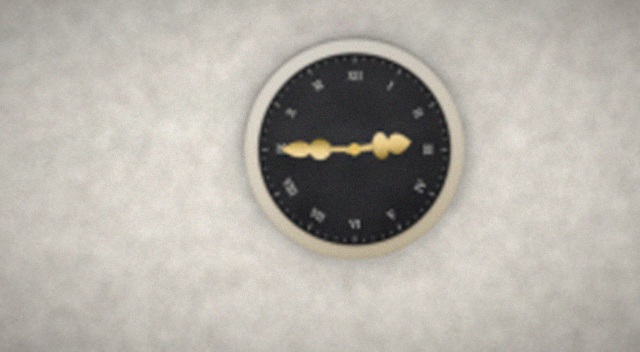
**2:45**
